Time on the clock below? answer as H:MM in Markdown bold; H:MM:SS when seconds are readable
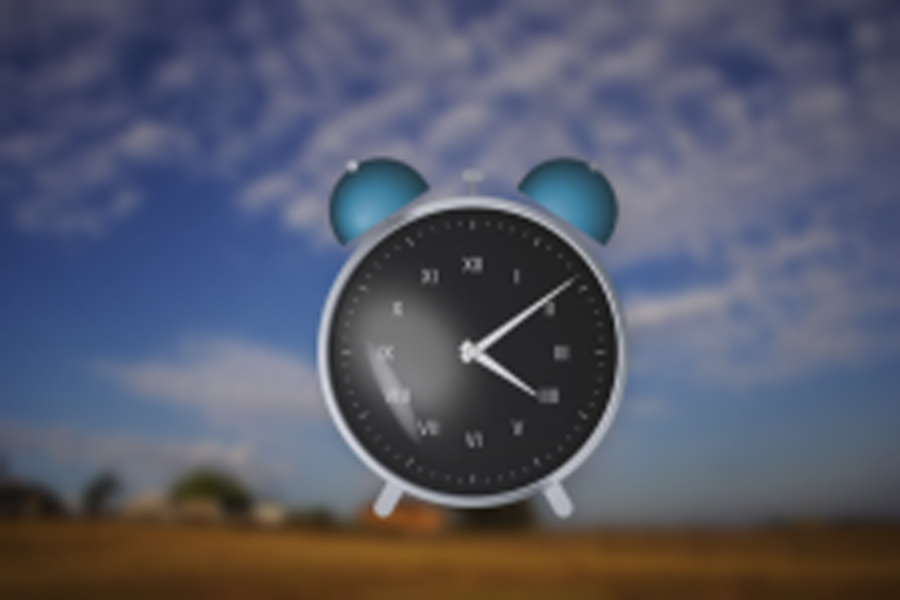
**4:09**
